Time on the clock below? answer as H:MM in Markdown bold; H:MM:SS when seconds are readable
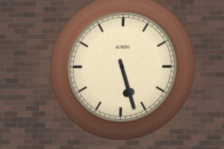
**5:27**
